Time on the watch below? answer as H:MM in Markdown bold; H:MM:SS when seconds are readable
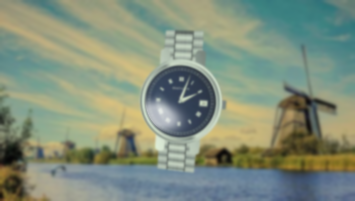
**2:03**
